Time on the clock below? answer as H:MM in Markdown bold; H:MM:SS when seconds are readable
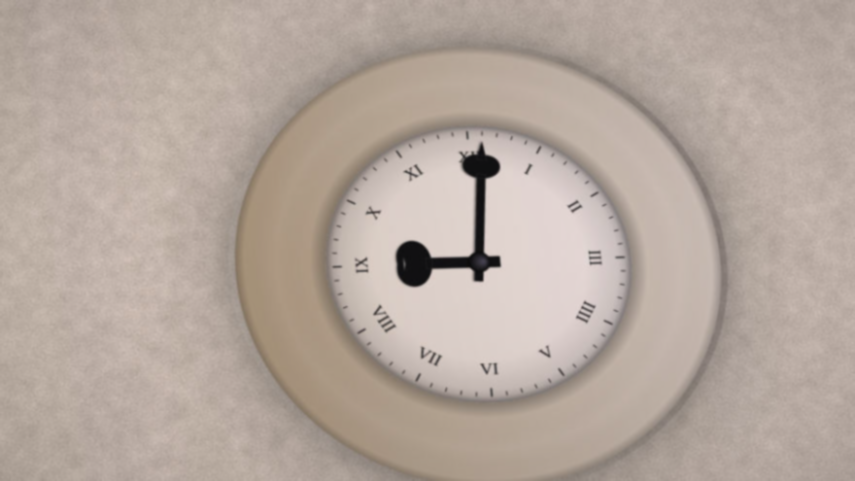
**9:01**
